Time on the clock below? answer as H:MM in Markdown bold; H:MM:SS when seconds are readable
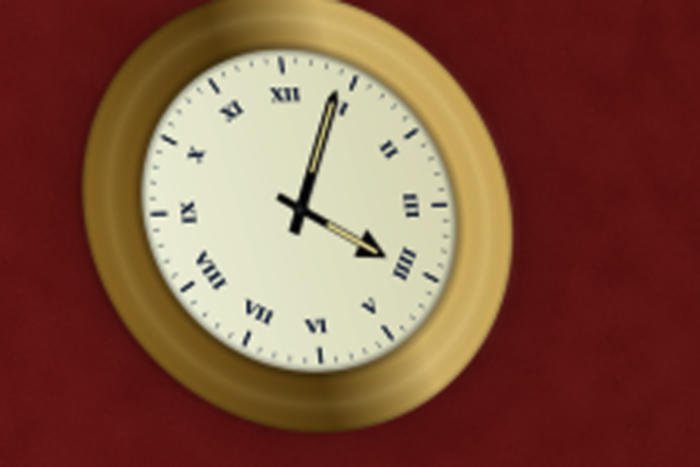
**4:04**
